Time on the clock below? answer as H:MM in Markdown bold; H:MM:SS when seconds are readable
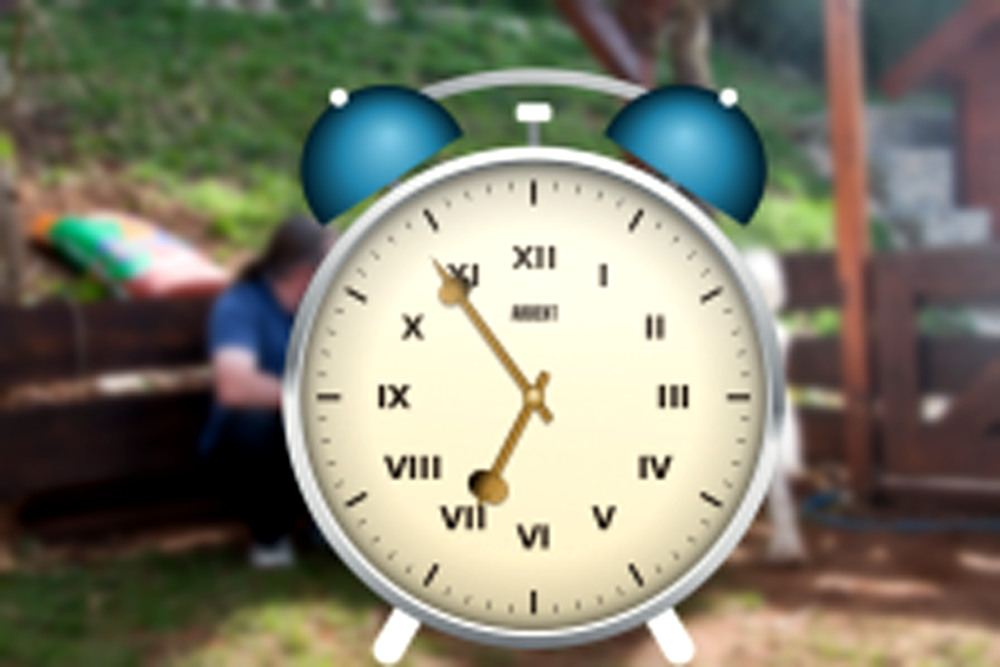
**6:54**
